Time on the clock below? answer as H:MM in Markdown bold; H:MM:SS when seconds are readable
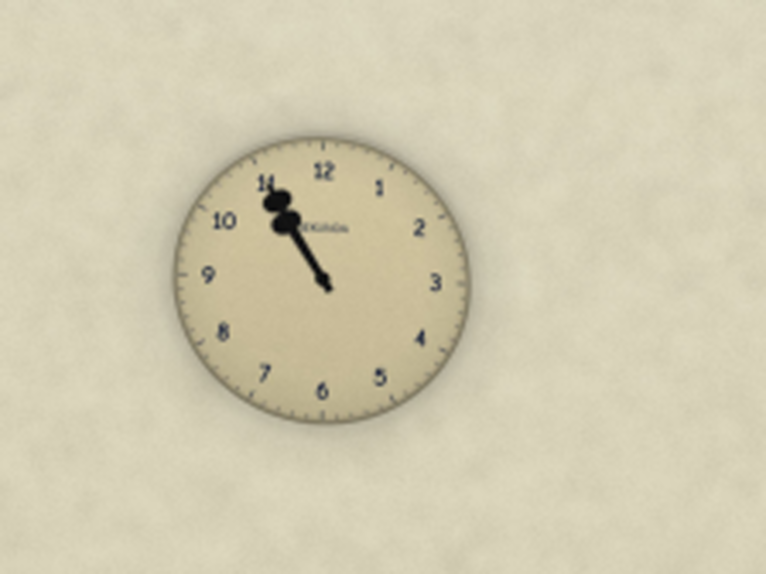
**10:55**
